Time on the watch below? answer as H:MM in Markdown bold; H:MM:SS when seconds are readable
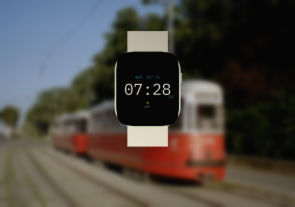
**7:28**
